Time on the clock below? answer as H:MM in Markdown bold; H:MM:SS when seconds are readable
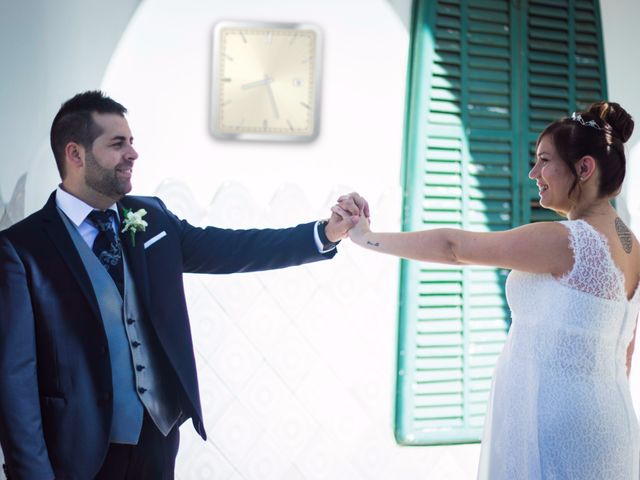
**8:27**
